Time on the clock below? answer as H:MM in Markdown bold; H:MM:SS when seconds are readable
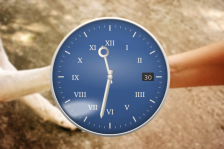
**11:32**
